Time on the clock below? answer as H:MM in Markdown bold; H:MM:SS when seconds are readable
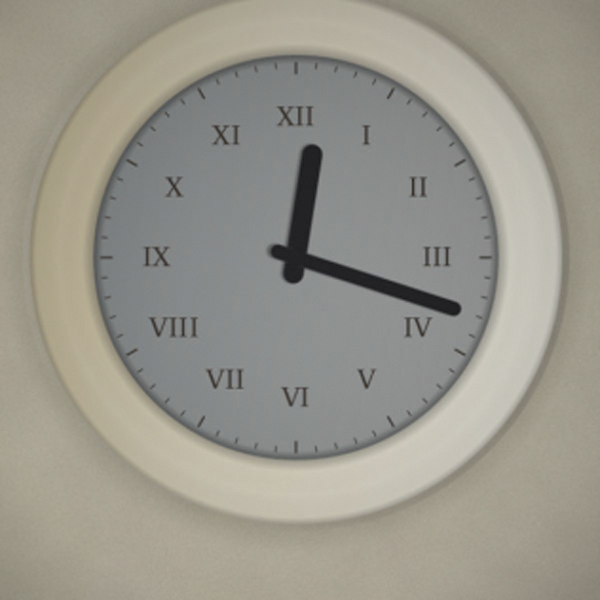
**12:18**
